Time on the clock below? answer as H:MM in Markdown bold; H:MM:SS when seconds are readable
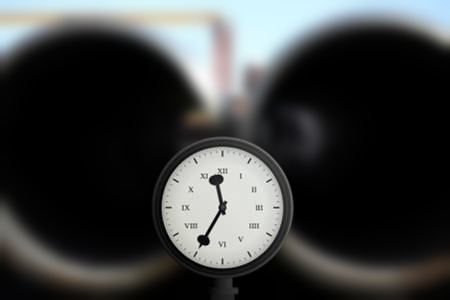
**11:35**
